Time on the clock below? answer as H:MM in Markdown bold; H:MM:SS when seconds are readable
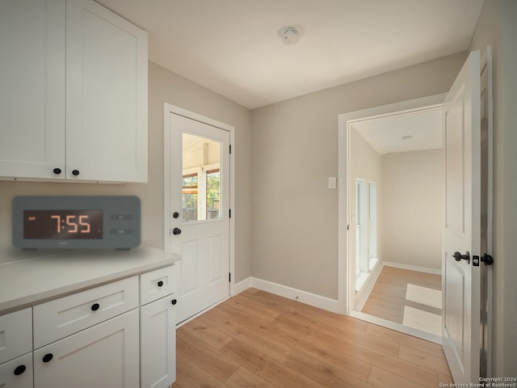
**7:55**
